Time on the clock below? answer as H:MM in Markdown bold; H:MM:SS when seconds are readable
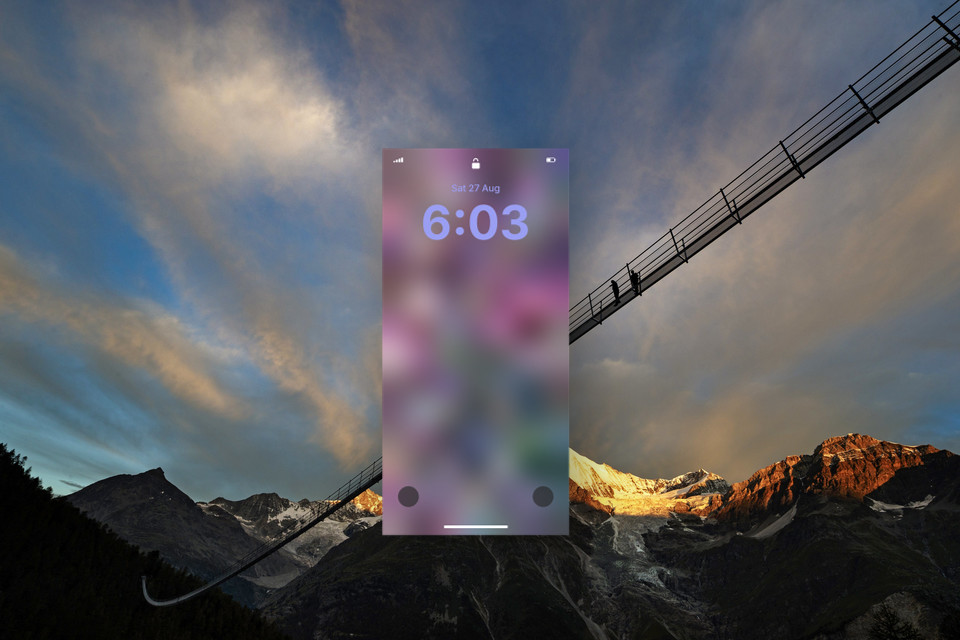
**6:03**
